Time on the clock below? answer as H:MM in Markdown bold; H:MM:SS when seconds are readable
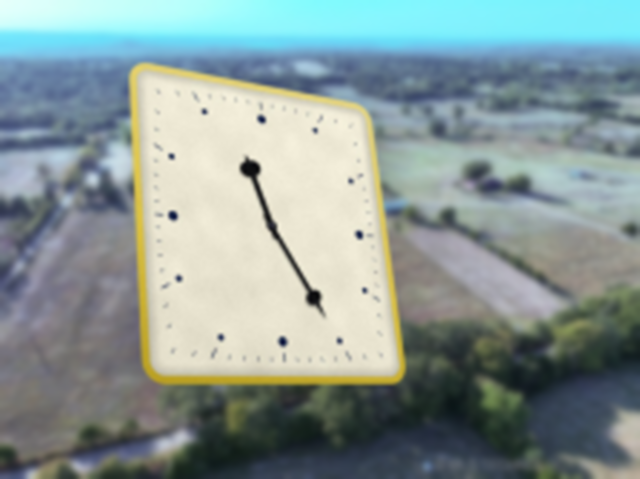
**11:25**
